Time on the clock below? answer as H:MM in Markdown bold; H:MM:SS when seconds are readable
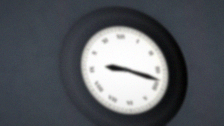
**9:18**
